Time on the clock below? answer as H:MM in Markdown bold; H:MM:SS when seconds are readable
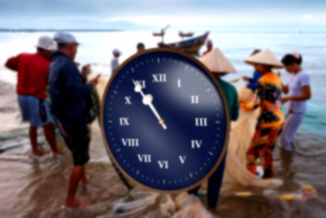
**10:54**
